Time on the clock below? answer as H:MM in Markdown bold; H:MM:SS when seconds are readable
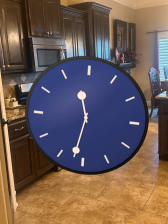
**11:32**
